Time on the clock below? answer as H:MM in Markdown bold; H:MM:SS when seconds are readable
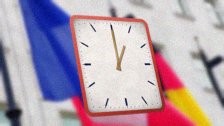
**1:00**
